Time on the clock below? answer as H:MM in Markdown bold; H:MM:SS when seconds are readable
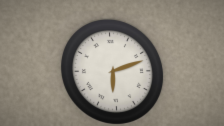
**6:12**
